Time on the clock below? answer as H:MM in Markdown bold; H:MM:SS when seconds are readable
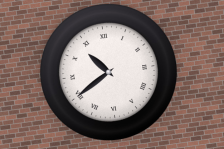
**10:40**
